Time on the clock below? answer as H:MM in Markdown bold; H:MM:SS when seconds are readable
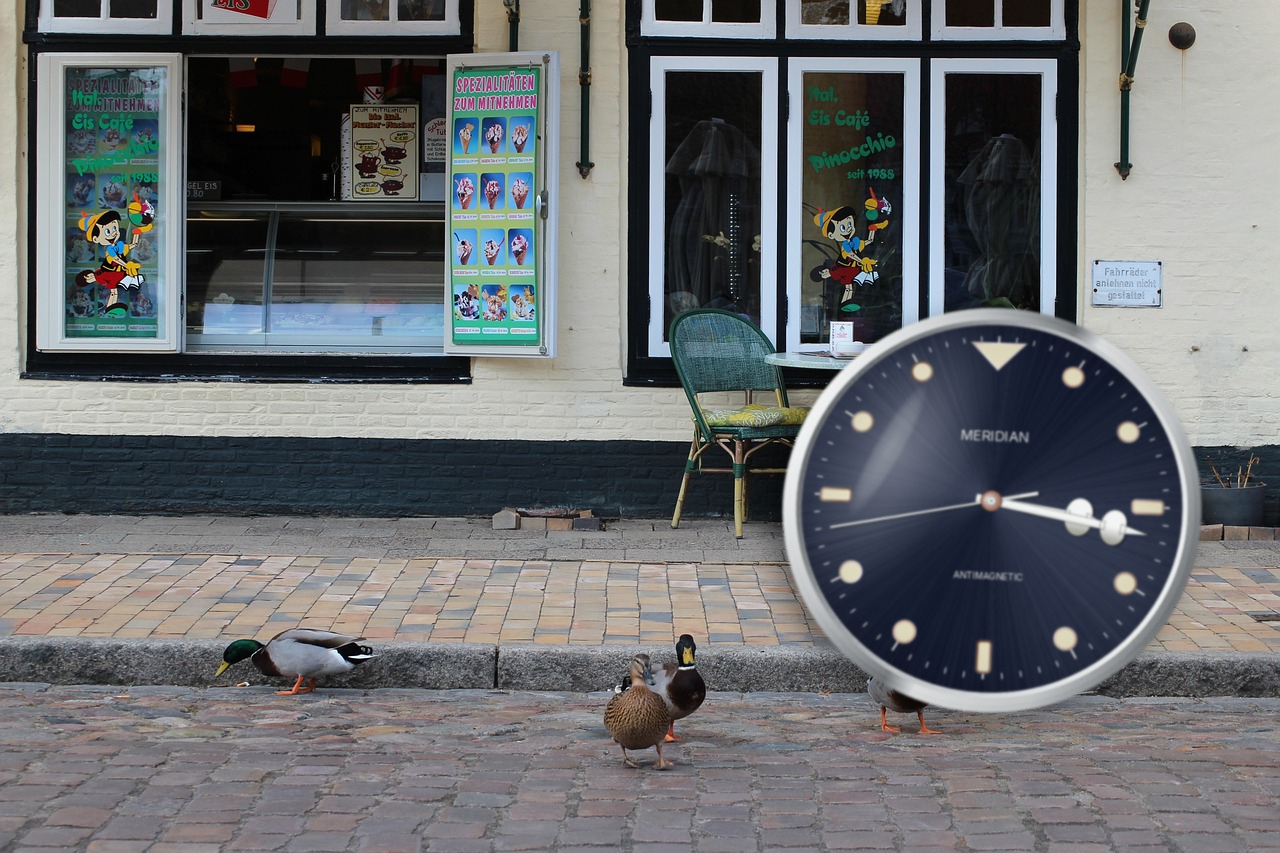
**3:16:43**
